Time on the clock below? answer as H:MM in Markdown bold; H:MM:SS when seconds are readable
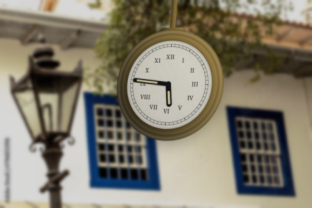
**5:46**
